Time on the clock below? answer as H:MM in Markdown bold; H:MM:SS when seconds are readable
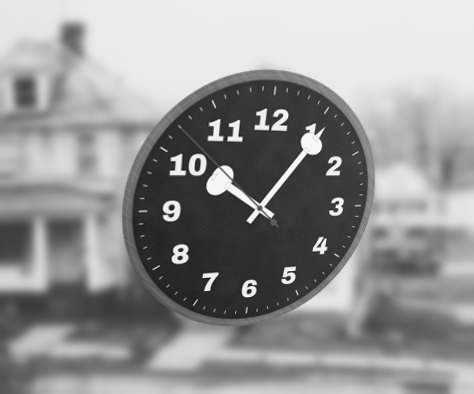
**10:05:52**
